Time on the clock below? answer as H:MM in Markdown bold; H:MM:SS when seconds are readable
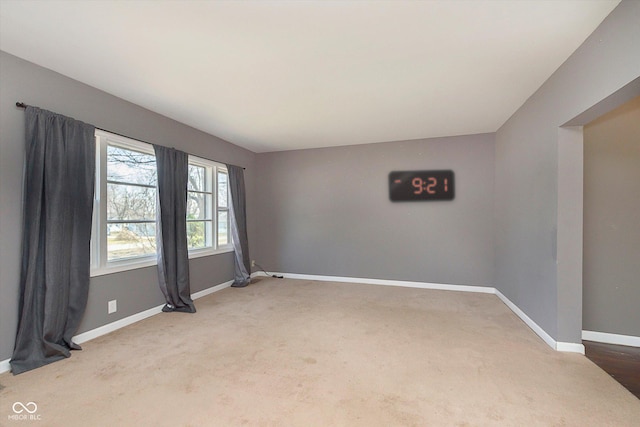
**9:21**
